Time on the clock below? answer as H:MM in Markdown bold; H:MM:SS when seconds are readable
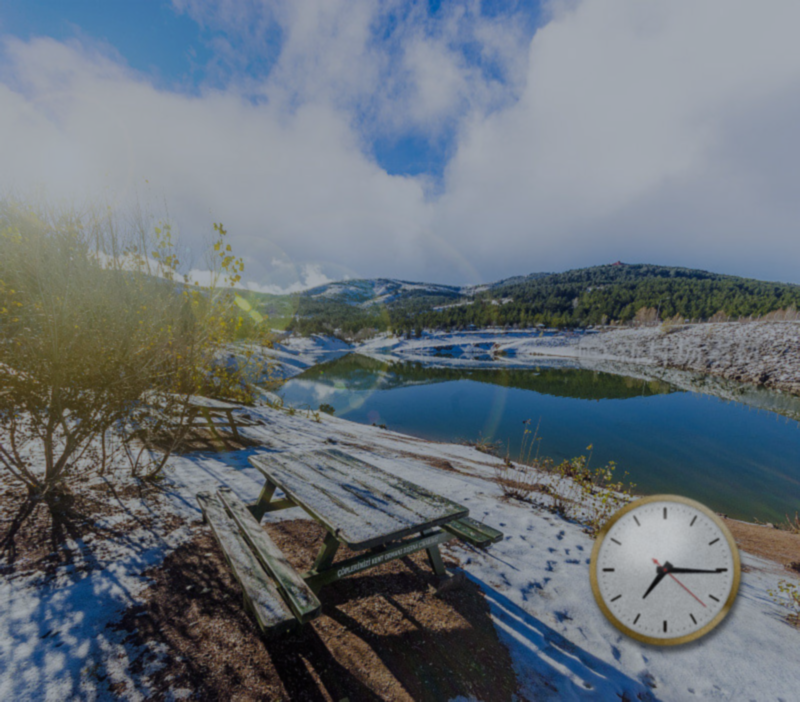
**7:15:22**
